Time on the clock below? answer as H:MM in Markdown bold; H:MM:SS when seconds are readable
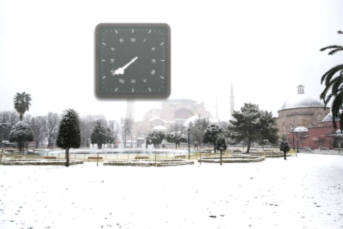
**7:39**
